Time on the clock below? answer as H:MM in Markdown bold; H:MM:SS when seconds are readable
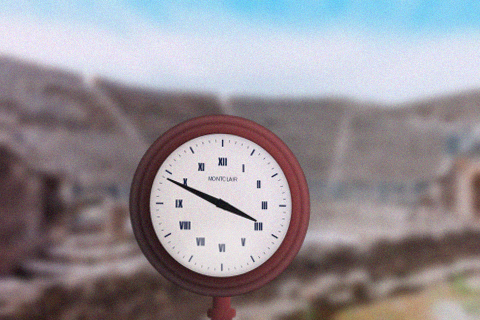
**3:49**
